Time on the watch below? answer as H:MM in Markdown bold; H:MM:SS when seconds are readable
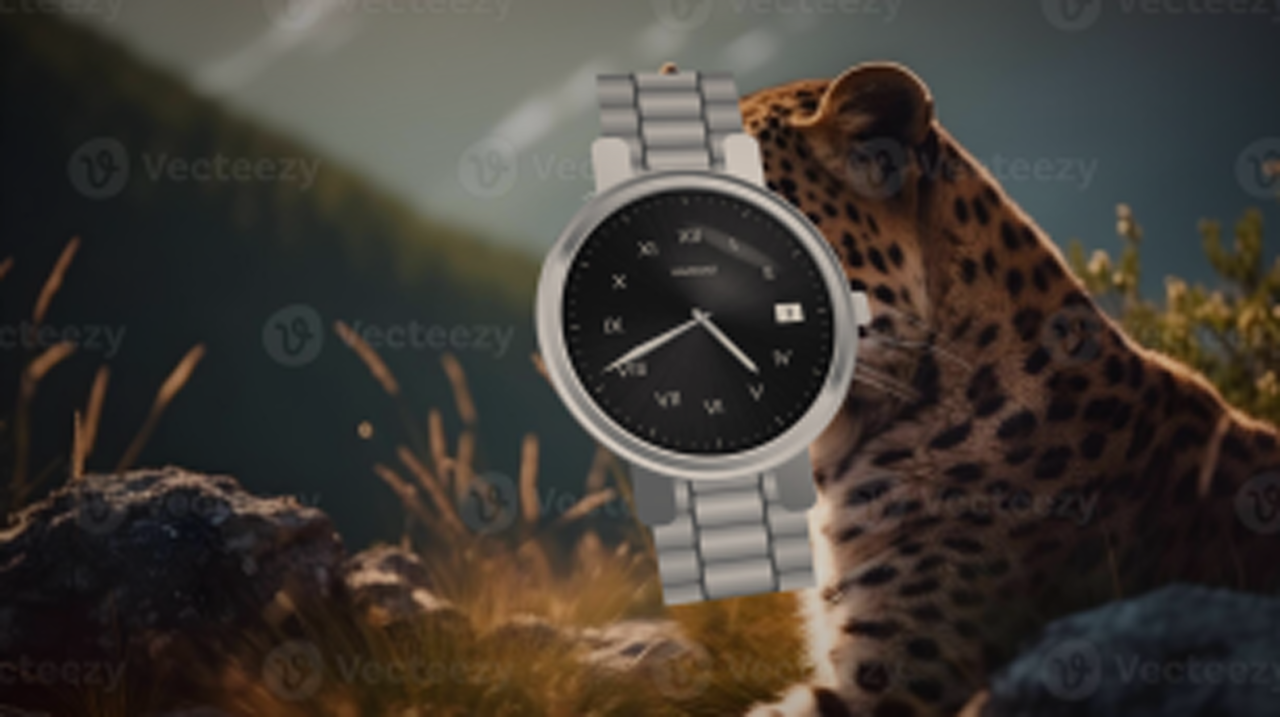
**4:41**
